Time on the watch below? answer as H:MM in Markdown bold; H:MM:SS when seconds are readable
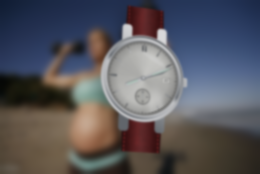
**8:11**
